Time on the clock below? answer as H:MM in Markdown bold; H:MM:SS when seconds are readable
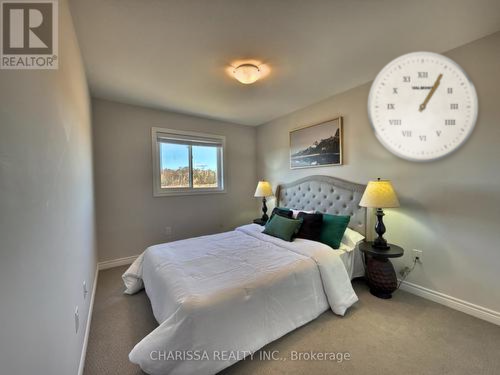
**1:05**
